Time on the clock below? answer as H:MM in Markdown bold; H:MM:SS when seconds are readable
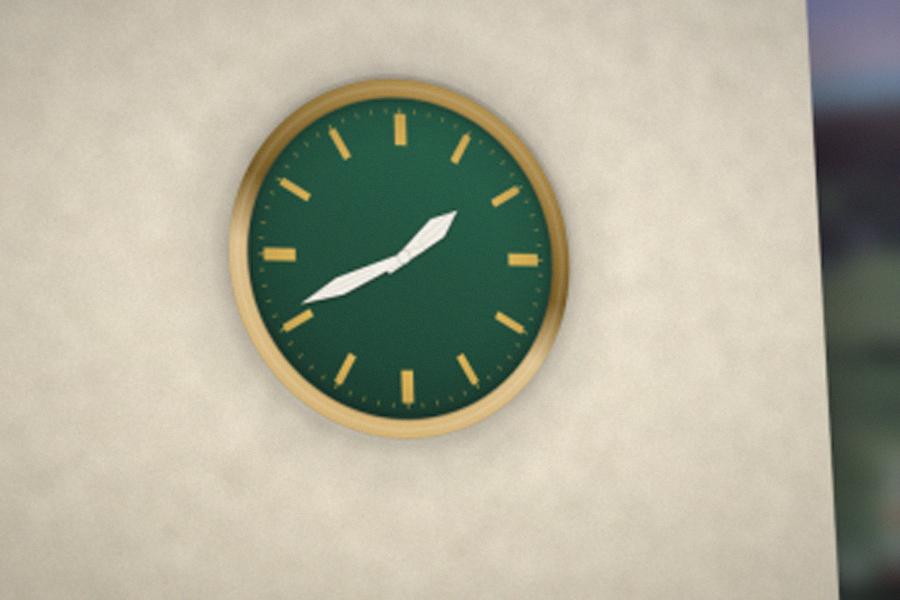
**1:41**
